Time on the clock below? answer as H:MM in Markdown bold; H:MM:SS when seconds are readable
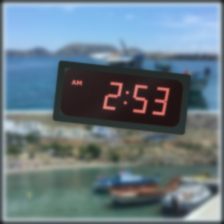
**2:53**
